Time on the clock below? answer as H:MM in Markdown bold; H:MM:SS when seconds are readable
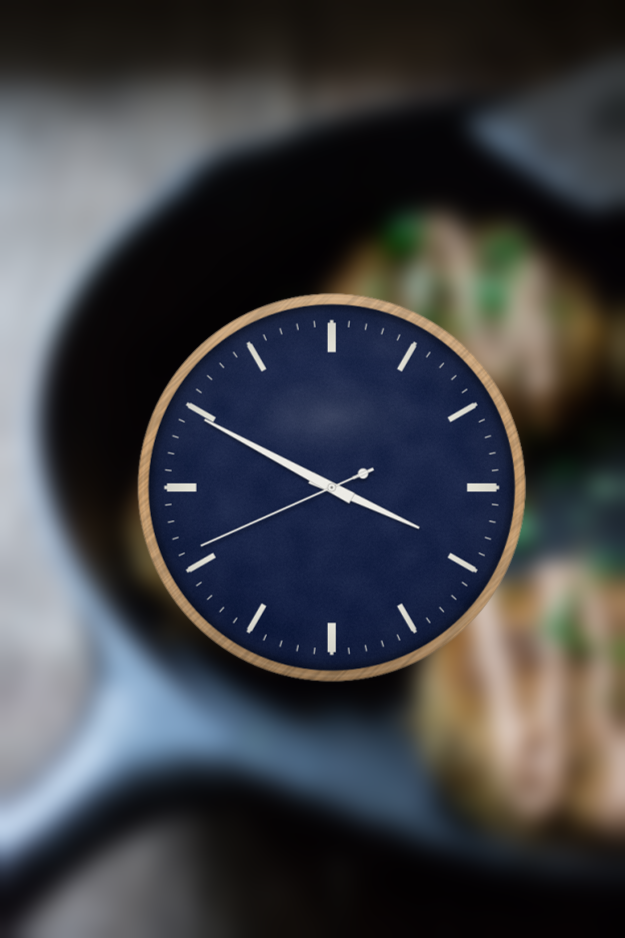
**3:49:41**
